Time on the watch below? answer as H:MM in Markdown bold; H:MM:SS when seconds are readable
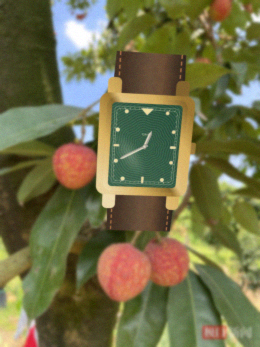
**12:40**
